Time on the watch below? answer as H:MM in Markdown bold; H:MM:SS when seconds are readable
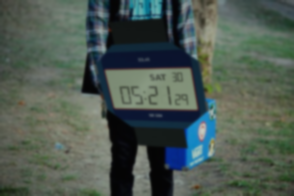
**5:21**
